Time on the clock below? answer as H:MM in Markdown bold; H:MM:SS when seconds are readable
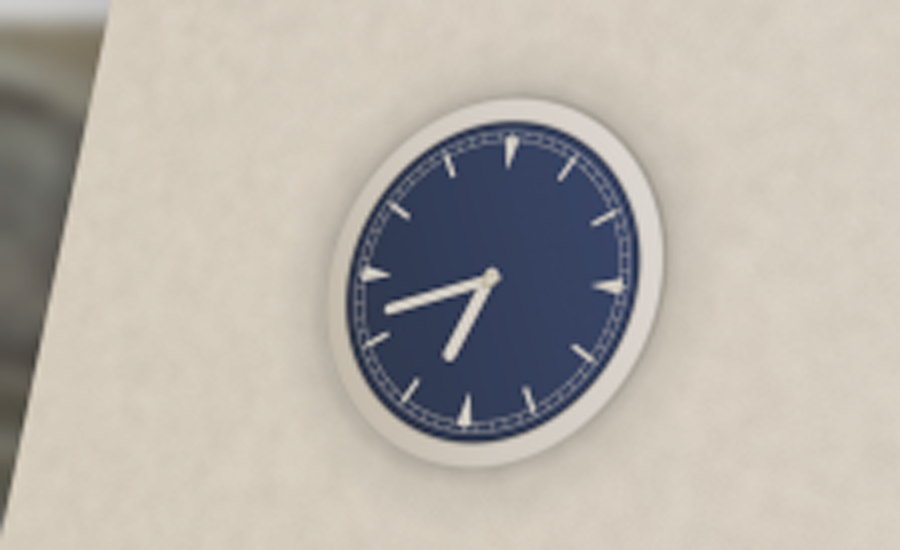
**6:42**
